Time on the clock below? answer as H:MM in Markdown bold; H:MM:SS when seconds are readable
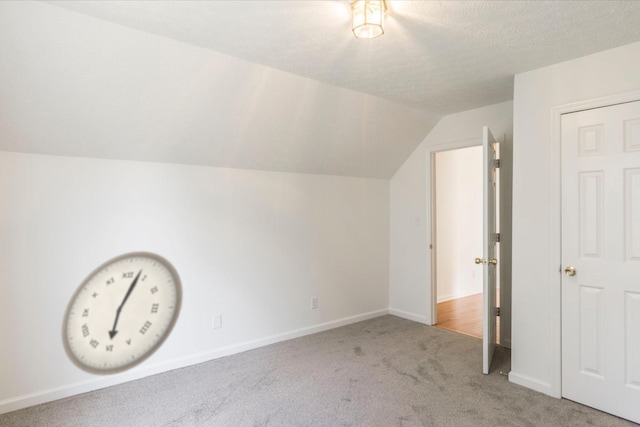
**6:03**
